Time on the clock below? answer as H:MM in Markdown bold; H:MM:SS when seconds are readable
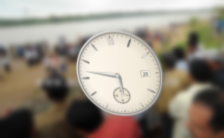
**5:47**
